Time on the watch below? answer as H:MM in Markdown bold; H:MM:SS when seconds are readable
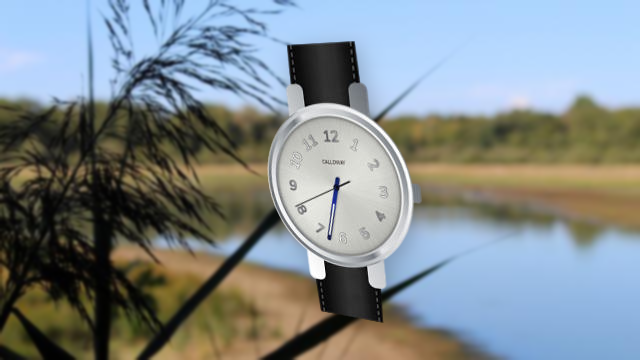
**6:32:41**
